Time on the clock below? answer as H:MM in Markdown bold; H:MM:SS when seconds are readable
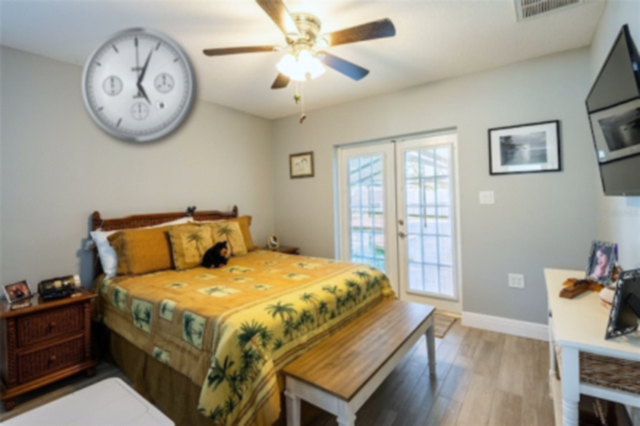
**5:04**
